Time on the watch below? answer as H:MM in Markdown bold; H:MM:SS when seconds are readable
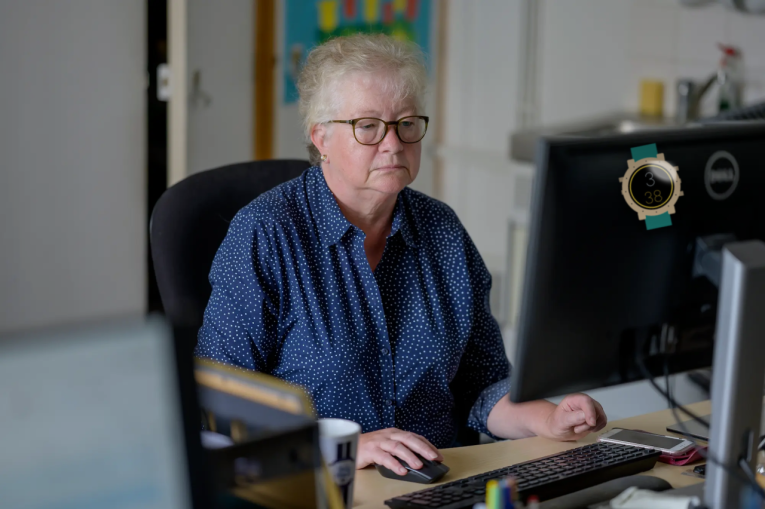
**3:38**
